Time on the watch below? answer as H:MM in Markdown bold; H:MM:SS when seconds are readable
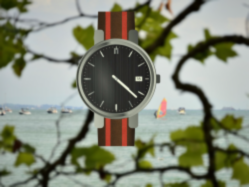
**4:22**
